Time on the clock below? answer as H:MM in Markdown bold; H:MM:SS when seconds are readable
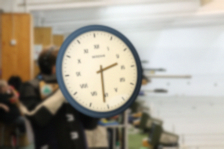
**2:31**
